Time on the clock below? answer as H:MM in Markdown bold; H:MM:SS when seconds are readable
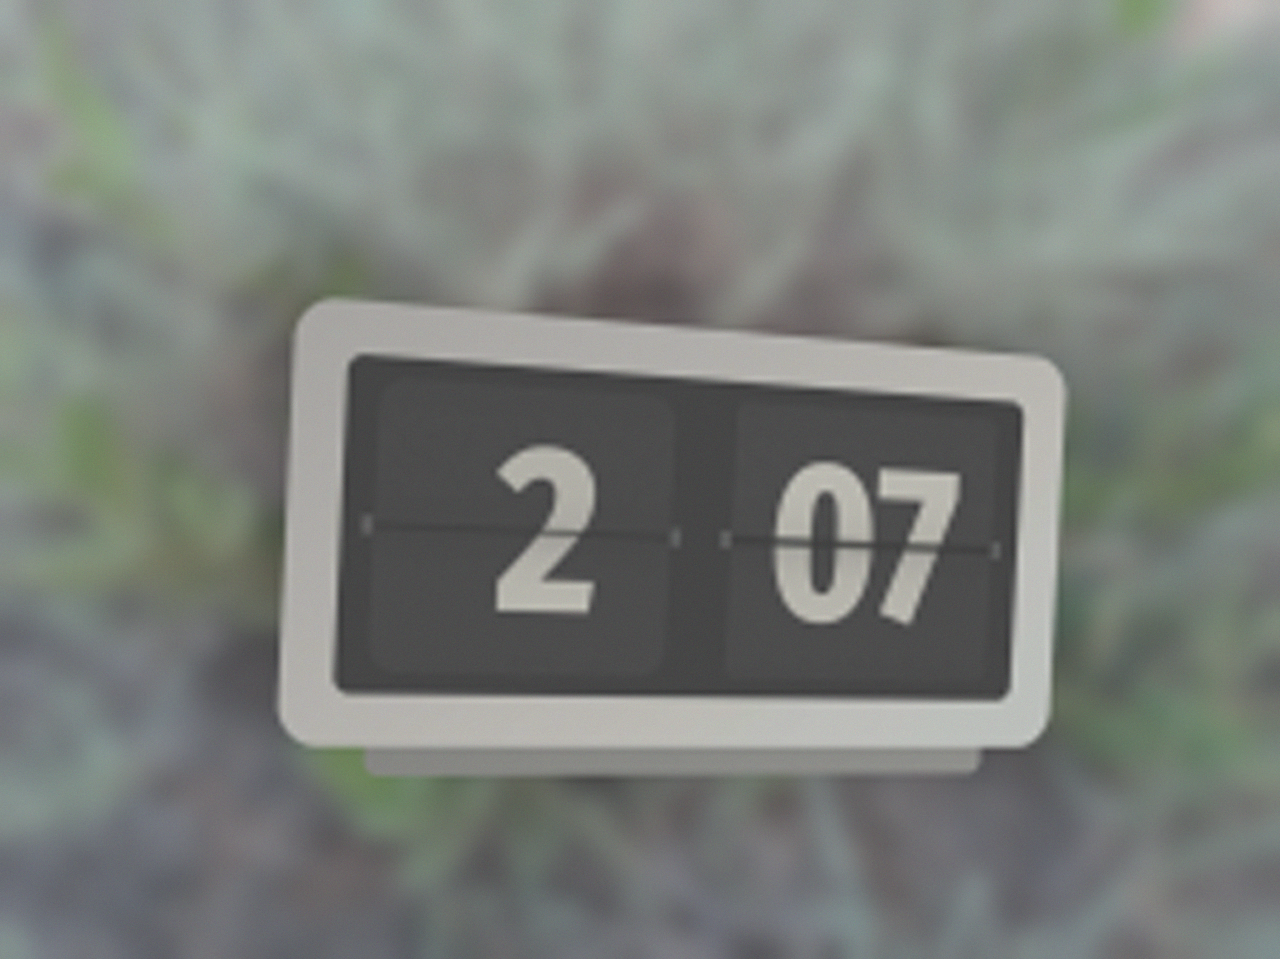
**2:07**
